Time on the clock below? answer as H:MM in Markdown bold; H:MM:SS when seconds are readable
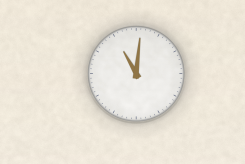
**11:01**
